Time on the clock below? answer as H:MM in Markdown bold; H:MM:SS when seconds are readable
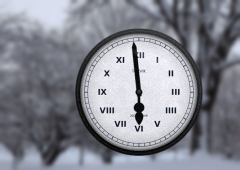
**5:59**
